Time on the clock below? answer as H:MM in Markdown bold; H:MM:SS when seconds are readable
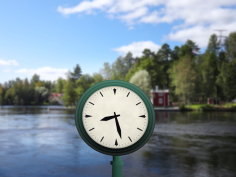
**8:28**
